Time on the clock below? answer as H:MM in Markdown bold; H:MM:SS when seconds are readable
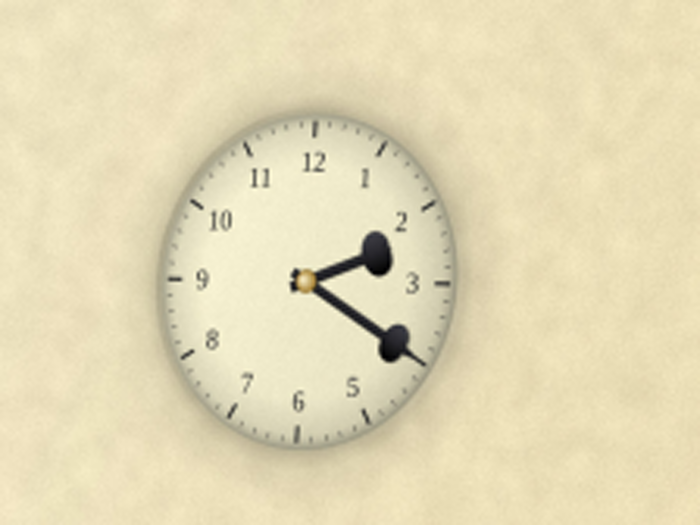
**2:20**
